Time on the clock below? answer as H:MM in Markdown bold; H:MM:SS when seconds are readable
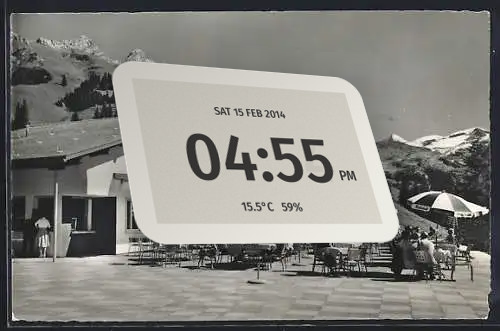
**4:55**
